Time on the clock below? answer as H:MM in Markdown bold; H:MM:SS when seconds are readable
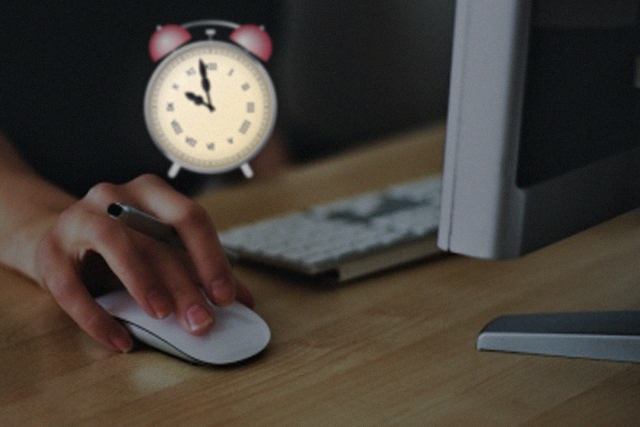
**9:58**
